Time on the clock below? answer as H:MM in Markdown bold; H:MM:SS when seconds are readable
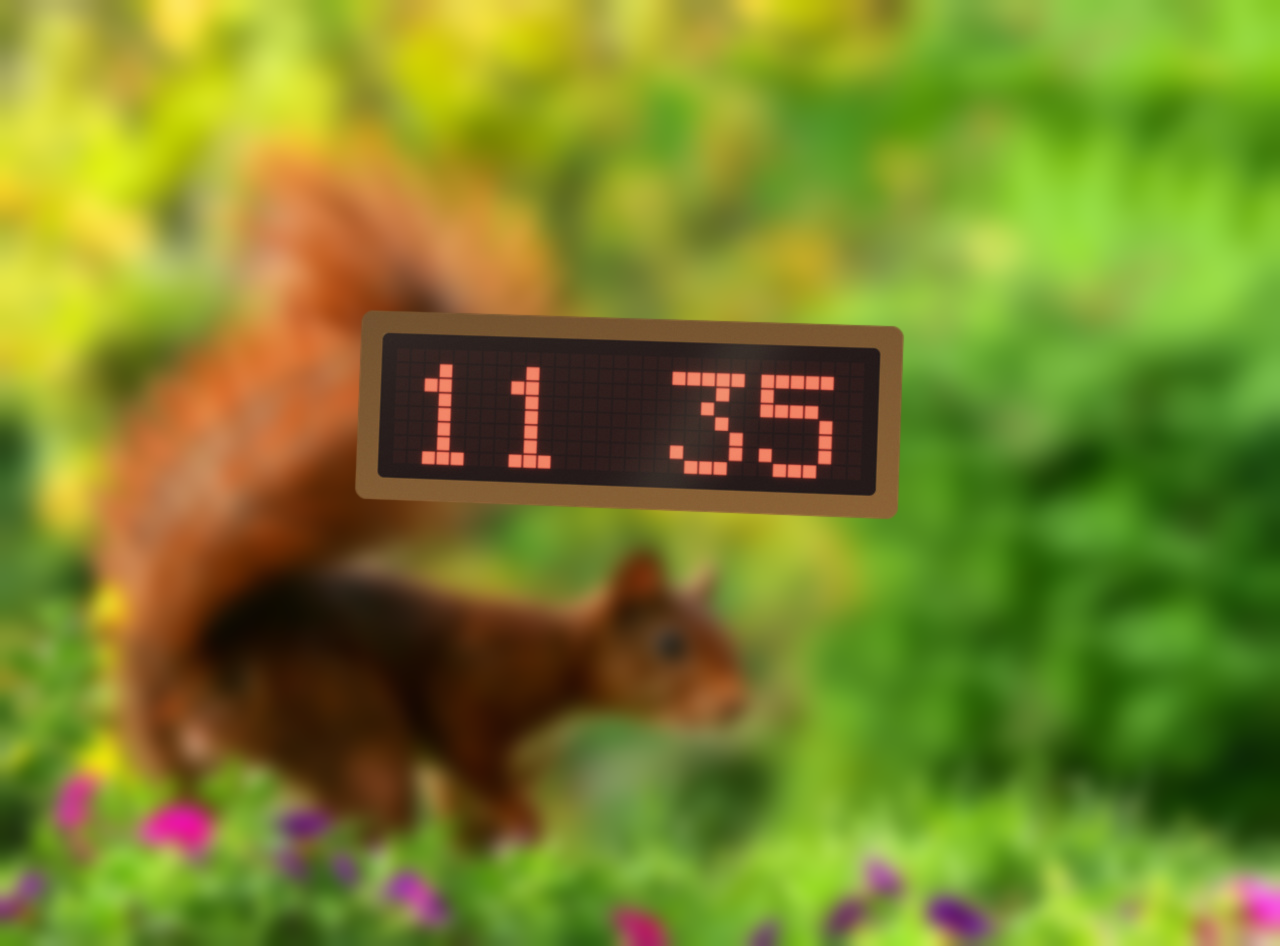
**11:35**
